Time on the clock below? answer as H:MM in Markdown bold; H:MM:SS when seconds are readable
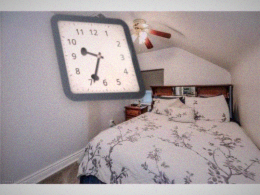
**9:34**
